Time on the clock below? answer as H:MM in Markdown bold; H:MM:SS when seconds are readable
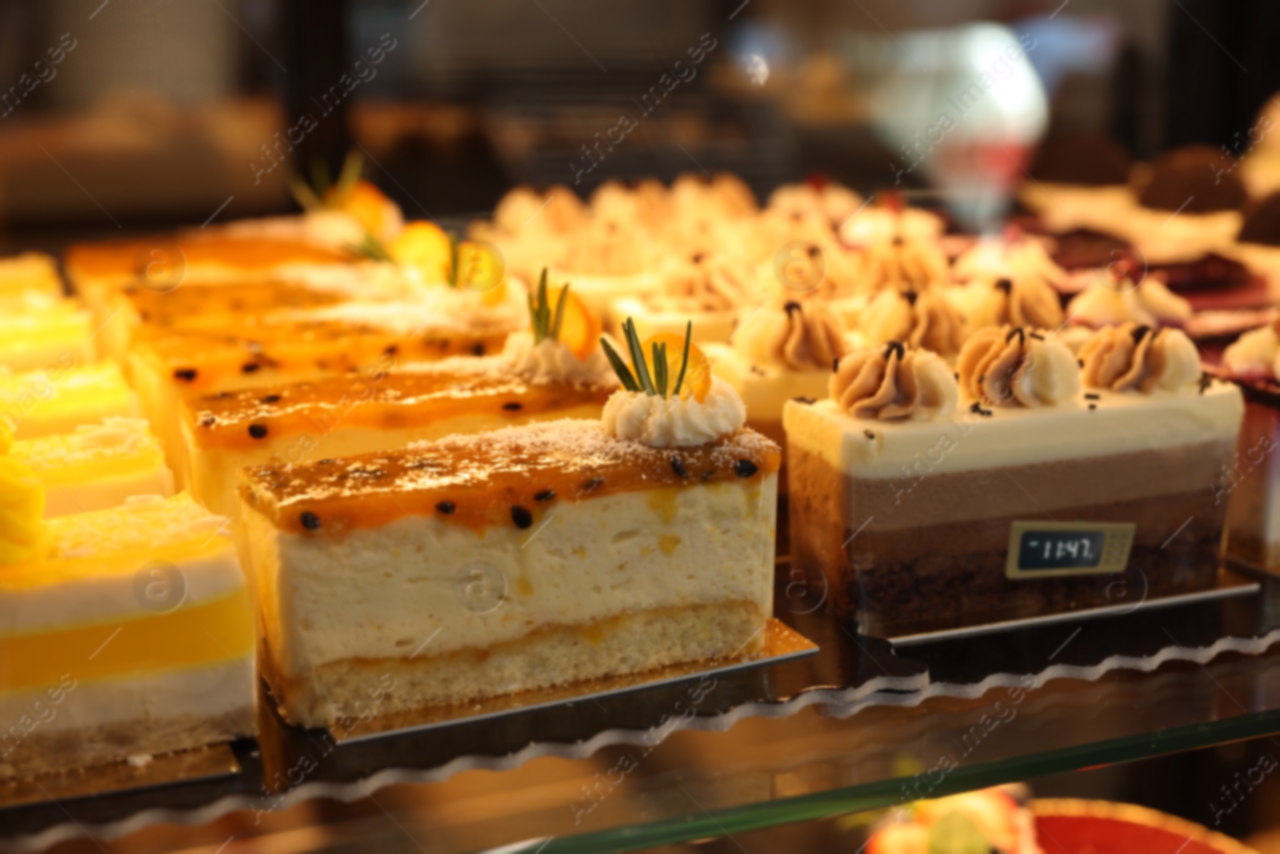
**11:47**
